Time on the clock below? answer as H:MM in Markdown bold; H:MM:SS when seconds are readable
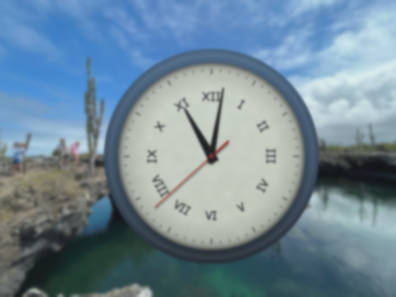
**11:01:38**
